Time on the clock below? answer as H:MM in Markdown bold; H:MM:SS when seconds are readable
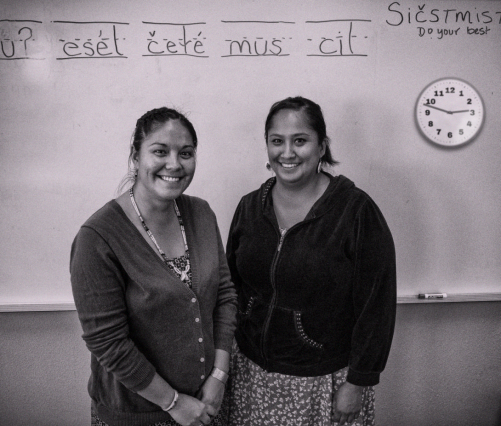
**2:48**
